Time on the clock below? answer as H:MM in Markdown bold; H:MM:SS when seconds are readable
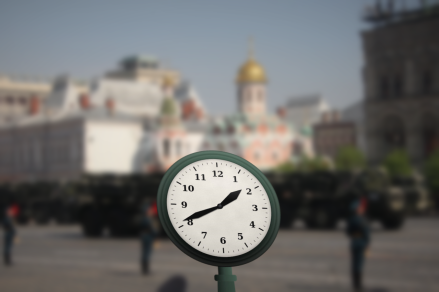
**1:41**
